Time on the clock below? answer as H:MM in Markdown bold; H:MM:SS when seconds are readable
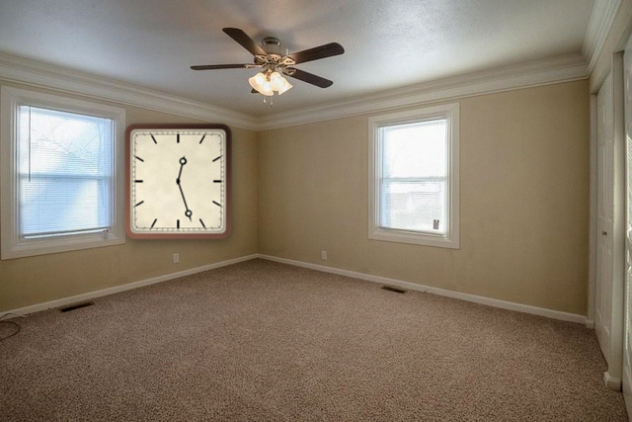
**12:27**
